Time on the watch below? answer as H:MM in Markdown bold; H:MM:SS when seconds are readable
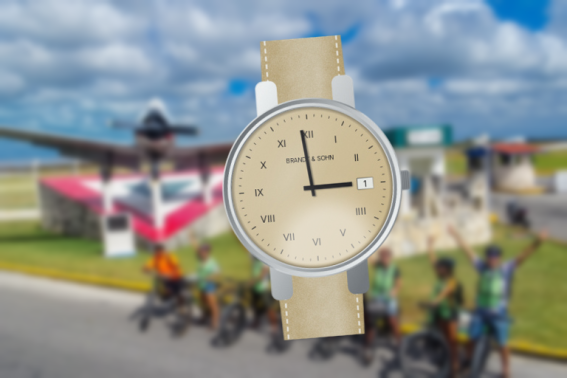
**2:59**
